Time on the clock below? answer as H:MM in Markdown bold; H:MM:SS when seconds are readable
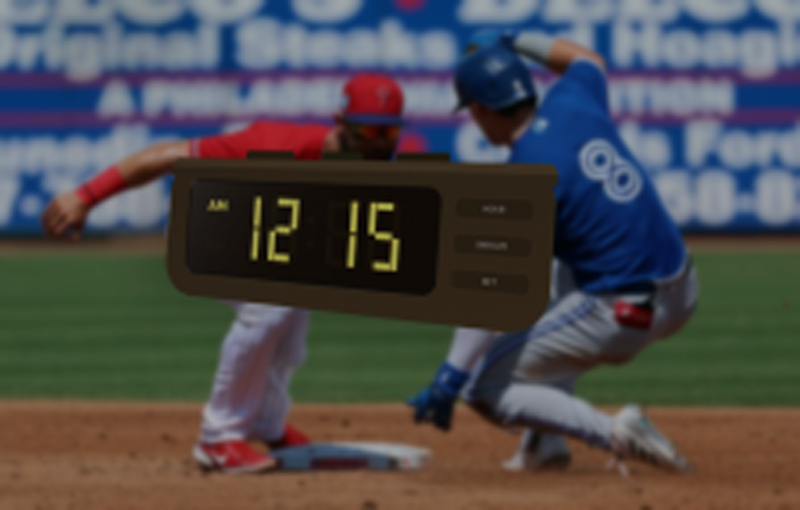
**12:15**
